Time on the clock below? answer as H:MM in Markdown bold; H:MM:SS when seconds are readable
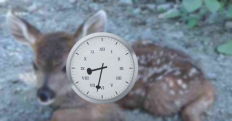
**8:32**
